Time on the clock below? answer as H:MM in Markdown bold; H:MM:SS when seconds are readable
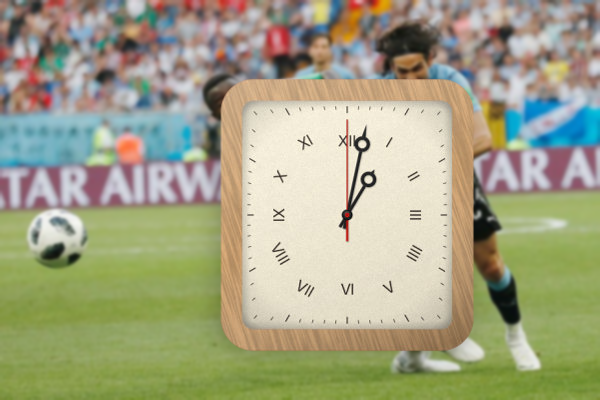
**1:02:00**
